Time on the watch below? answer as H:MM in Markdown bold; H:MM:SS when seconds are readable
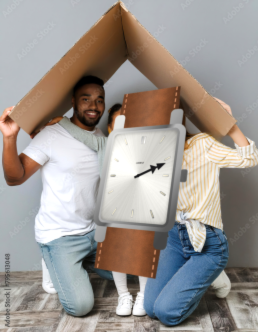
**2:11**
